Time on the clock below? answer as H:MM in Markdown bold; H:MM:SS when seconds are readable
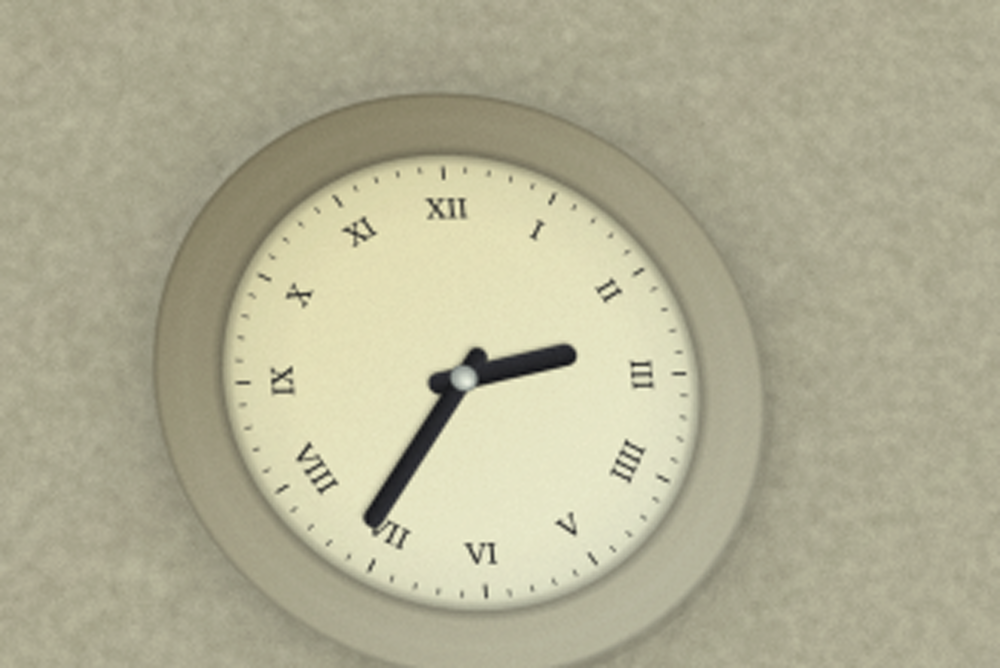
**2:36**
